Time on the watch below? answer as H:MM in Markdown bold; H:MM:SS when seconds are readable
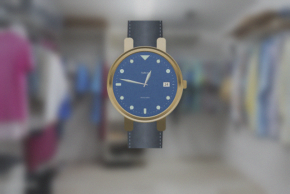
**12:47**
